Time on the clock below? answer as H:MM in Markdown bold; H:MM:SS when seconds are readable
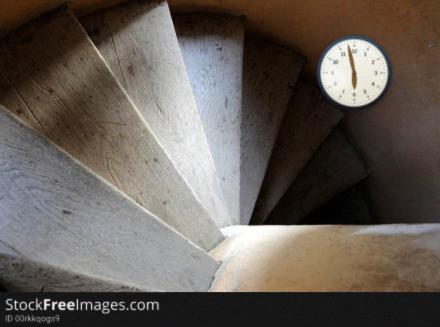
**5:58**
